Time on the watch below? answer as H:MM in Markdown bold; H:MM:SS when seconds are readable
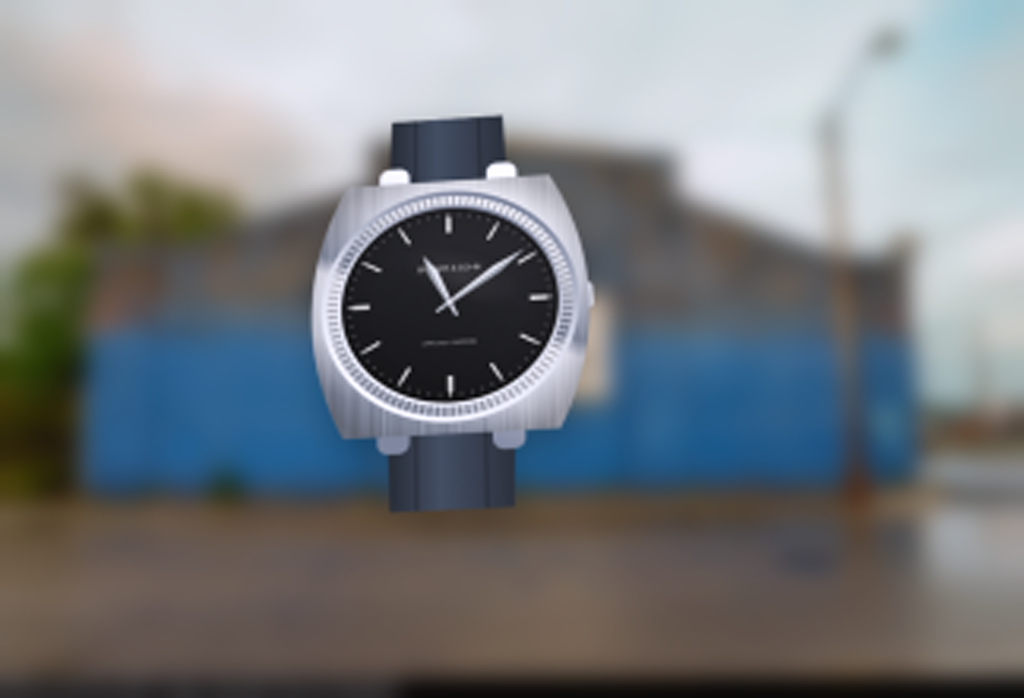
**11:09**
